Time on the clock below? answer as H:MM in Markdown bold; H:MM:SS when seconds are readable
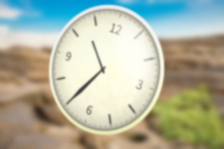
**10:35**
